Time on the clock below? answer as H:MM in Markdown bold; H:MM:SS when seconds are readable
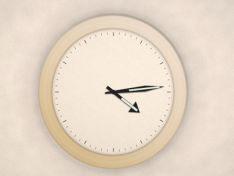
**4:14**
